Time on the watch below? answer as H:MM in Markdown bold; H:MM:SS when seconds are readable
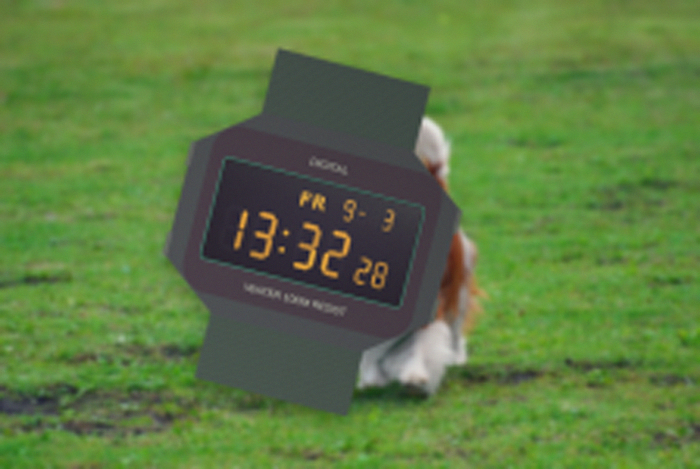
**13:32:28**
